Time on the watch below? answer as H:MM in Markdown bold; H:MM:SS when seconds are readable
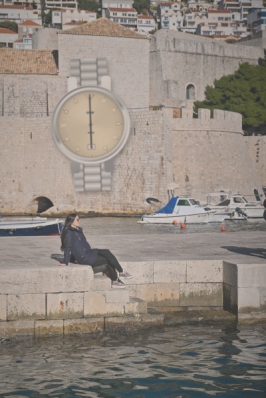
**6:00**
